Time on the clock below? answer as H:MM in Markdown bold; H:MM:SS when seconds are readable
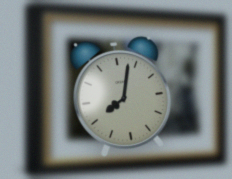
**8:03**
